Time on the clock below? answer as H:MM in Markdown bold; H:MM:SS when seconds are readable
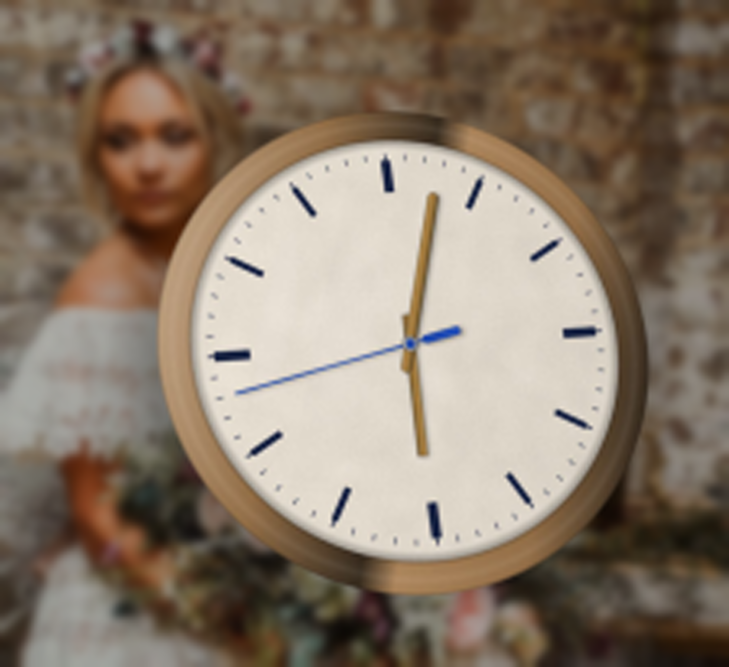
**6:02:43**
